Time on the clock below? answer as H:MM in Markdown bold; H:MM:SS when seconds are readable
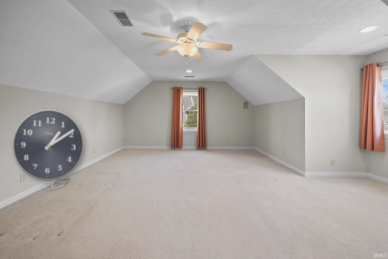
**1:09**
